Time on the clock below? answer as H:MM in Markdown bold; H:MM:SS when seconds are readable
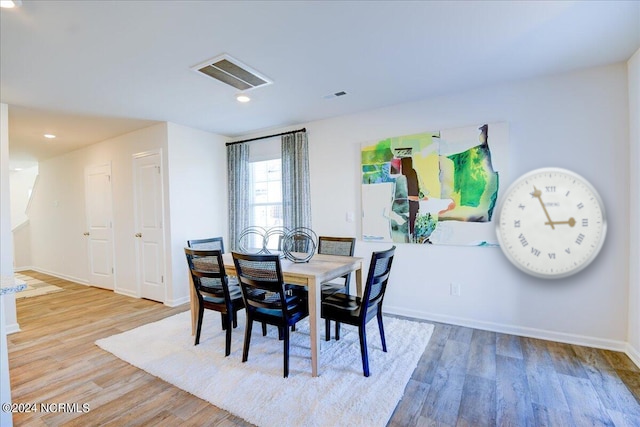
**2:56**
